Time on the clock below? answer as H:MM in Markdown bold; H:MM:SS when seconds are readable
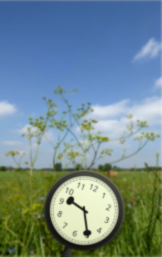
**9:25**
